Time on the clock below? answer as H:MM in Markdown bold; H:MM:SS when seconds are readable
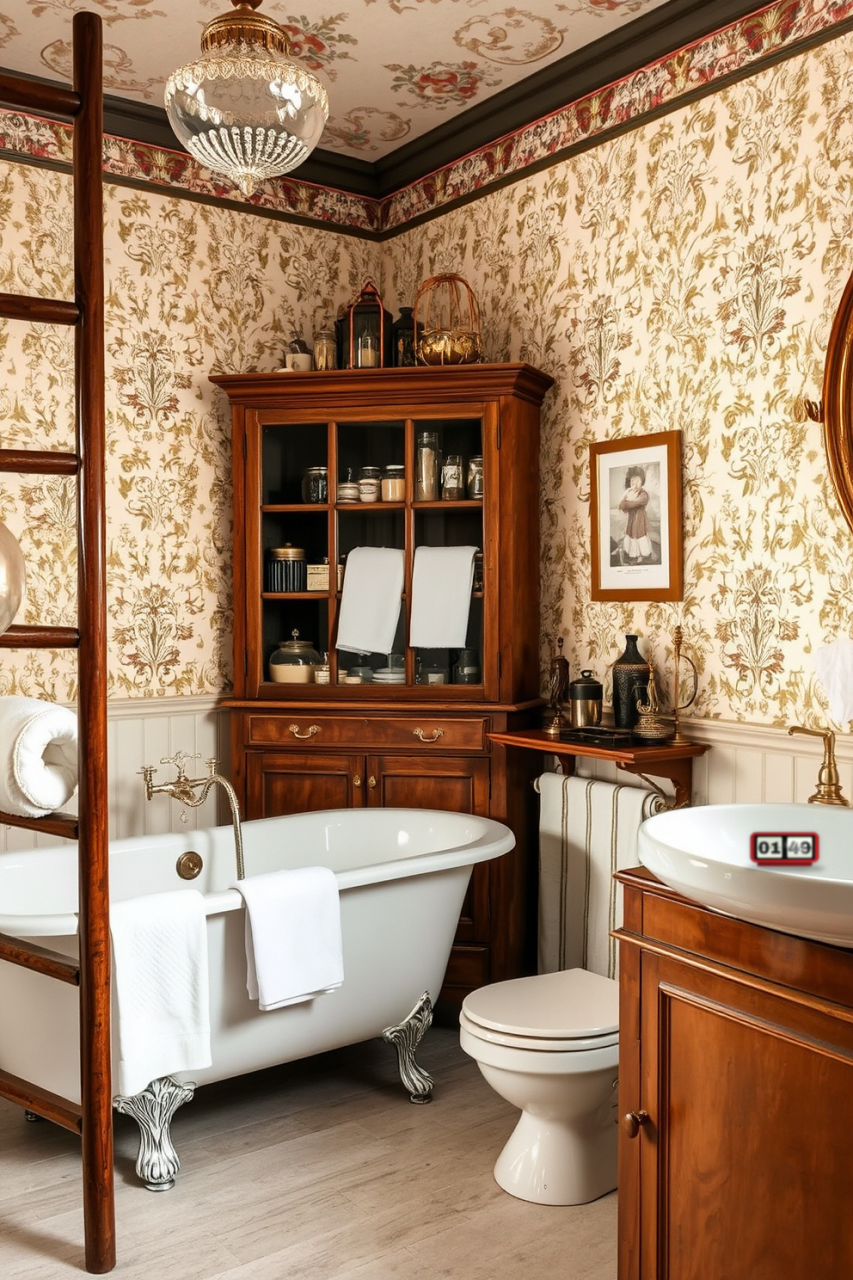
**1:49**
